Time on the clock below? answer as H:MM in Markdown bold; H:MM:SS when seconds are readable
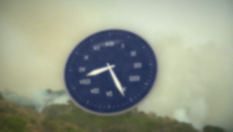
**8:26**
